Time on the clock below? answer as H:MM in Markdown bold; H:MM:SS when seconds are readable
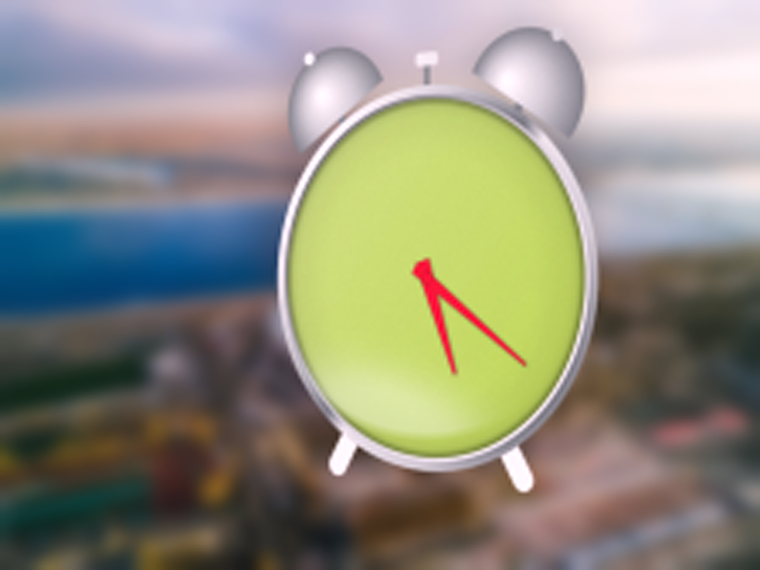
**5:21**
